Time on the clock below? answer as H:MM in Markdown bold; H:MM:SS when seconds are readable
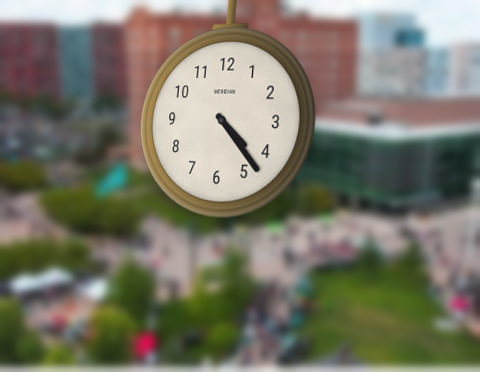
**4:23**
